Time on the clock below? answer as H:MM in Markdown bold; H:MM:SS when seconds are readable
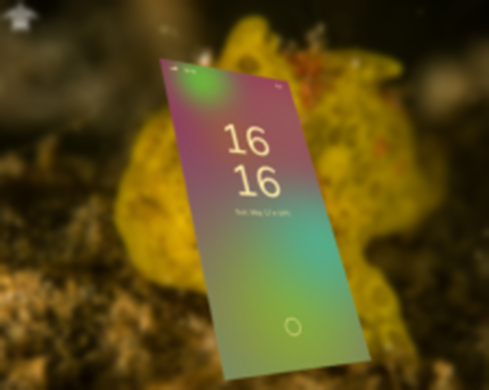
**16:16**
